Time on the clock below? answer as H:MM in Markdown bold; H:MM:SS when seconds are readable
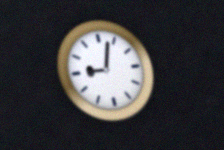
**9:03**
